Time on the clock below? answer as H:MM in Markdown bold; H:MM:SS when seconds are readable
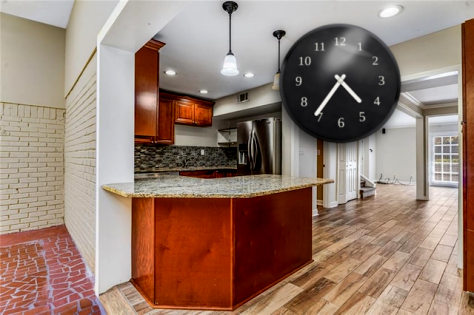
**4:36**
